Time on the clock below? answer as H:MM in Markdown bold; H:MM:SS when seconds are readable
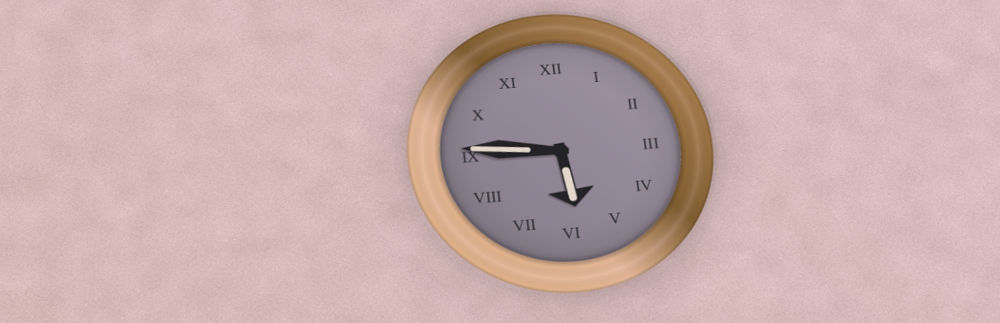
**5:46**
